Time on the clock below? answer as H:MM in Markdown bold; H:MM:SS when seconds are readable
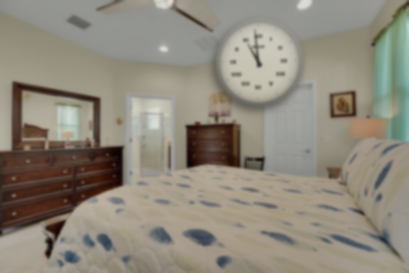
**10:59**
